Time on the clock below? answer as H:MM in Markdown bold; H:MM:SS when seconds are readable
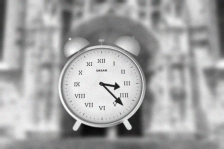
**3:23**
